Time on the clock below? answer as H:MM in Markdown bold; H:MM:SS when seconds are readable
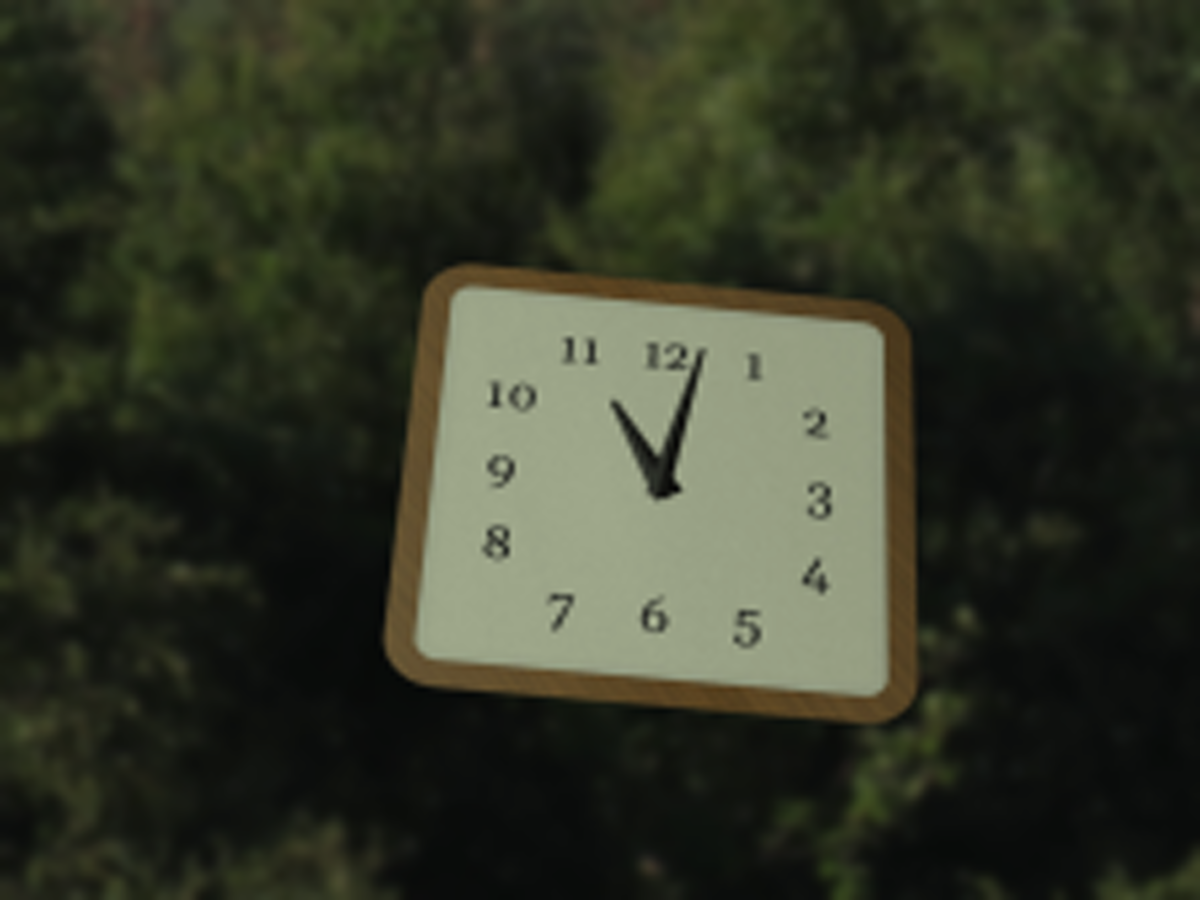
**11:02**
